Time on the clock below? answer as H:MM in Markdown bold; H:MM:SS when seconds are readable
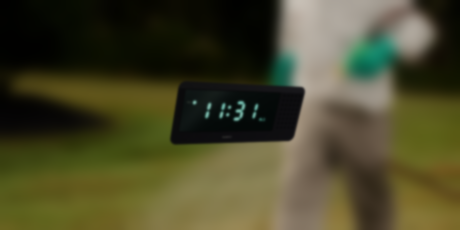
**11:31**
